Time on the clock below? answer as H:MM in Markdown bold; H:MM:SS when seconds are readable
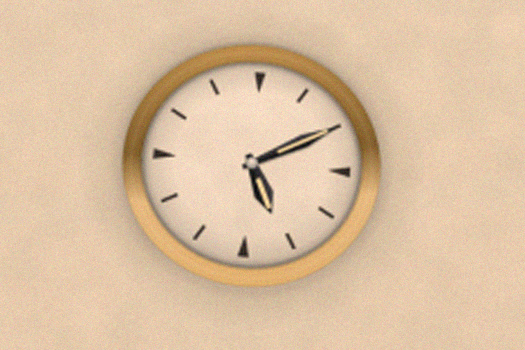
**5:10**
